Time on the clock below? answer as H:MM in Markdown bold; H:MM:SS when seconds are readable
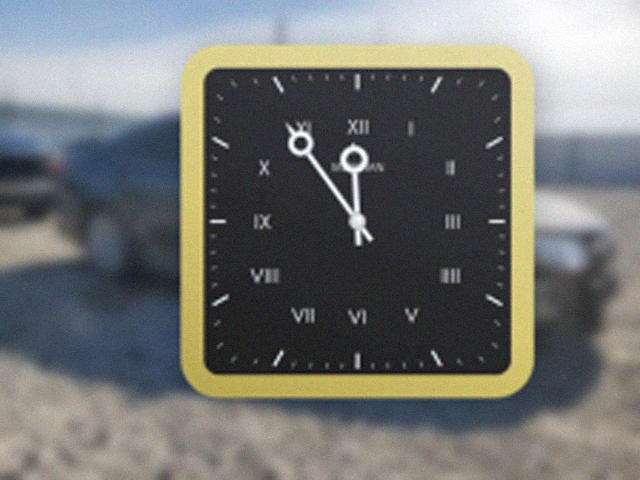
**11:54**
